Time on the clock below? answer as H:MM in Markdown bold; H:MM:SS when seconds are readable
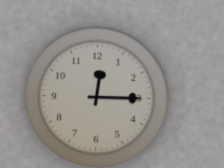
**12:15**
